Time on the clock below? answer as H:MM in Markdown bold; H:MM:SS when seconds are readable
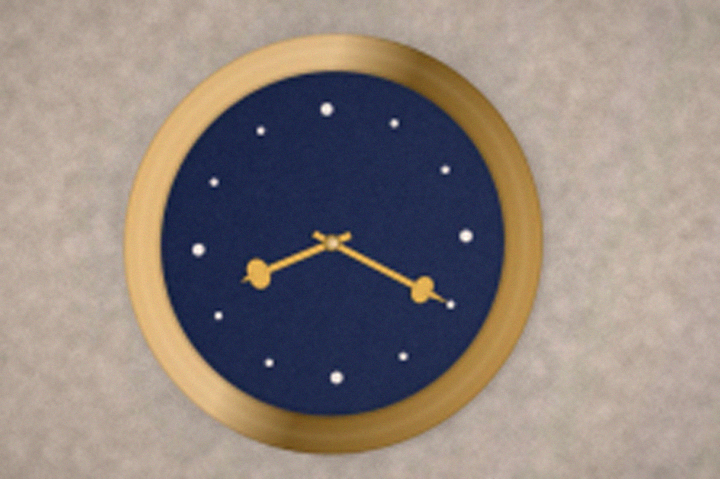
**8:20**
